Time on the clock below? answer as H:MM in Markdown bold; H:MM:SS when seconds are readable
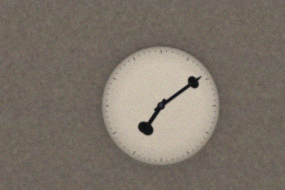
**7:09**
